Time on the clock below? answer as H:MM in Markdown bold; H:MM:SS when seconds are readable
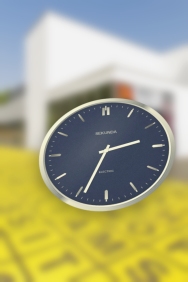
**2:34**
